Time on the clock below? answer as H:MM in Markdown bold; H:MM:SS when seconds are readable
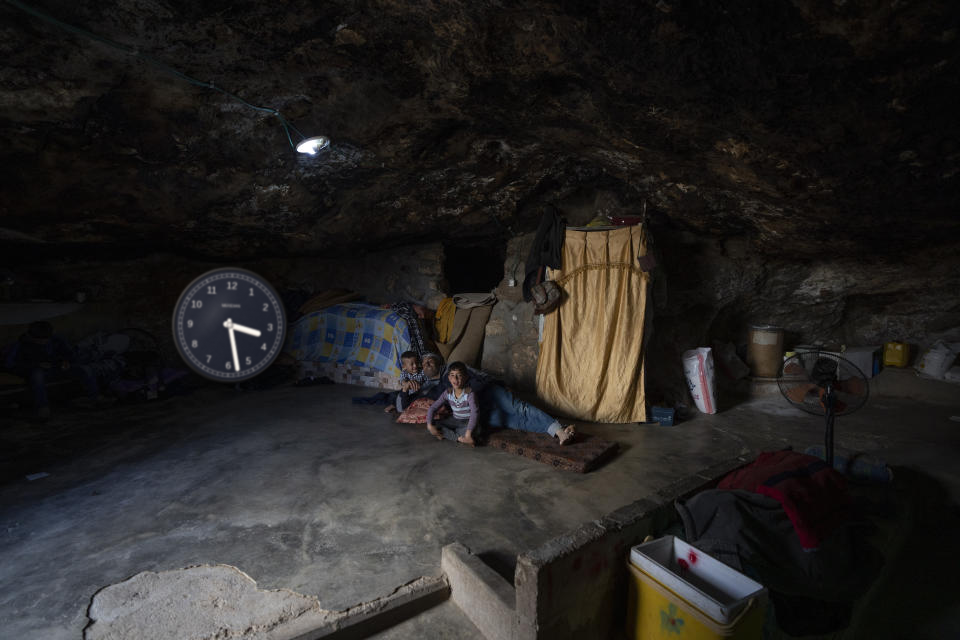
**3:28**
